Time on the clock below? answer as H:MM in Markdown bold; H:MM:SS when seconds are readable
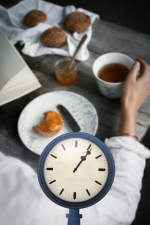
**1:06**
